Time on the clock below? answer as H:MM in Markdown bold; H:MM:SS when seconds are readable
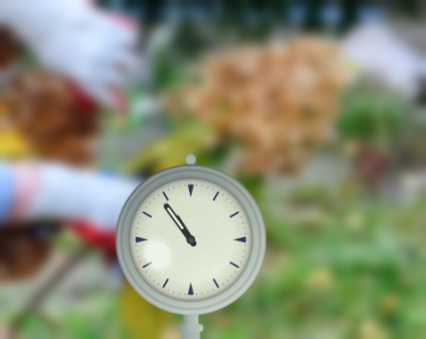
**10:54**
